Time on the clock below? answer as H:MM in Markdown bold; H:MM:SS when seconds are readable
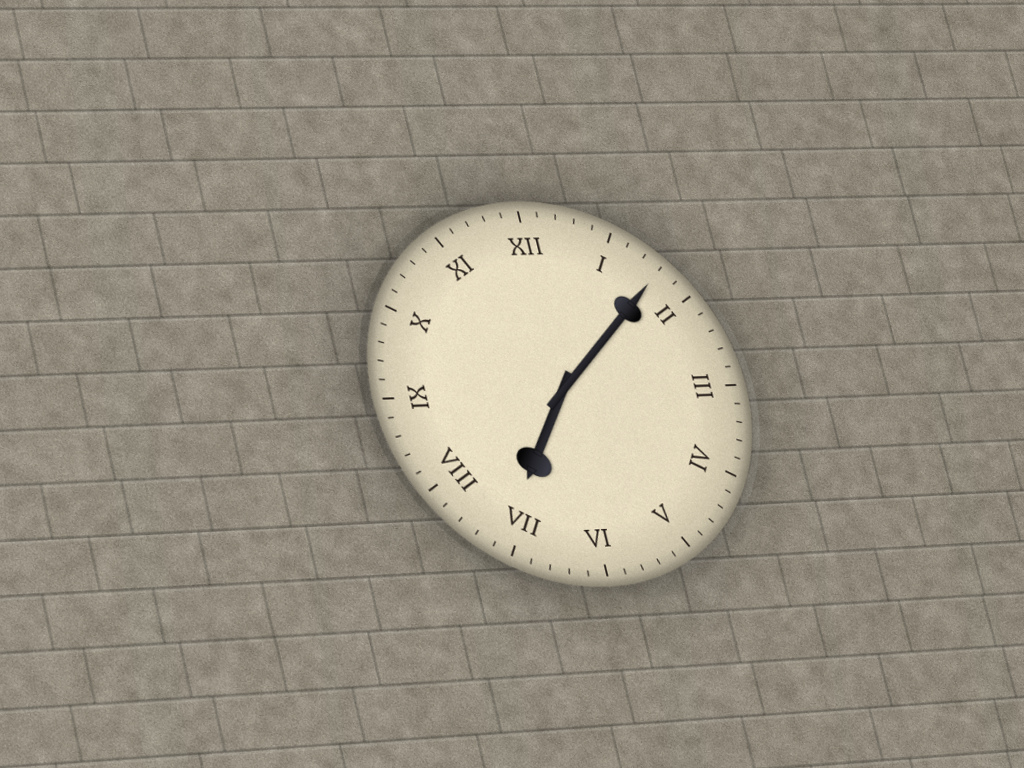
**7:08**
